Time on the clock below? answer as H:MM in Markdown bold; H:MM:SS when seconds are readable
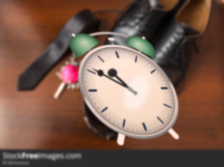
**10:51**
